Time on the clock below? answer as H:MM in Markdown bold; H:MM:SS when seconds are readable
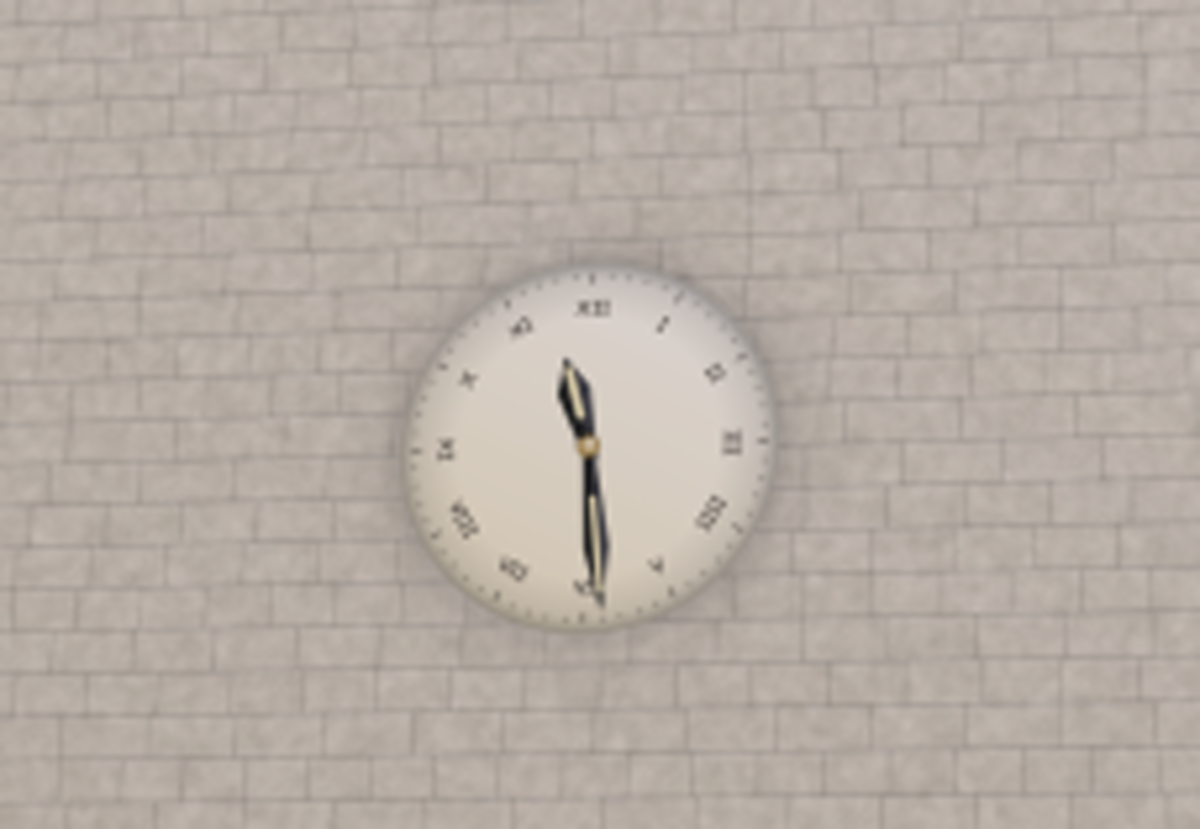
**11:29**
